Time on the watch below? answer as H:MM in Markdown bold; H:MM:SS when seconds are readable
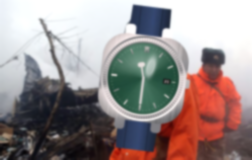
**11:30**
